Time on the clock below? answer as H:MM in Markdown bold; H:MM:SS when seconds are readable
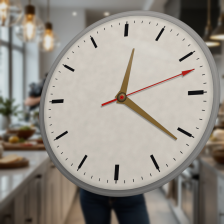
**12:21:12**
